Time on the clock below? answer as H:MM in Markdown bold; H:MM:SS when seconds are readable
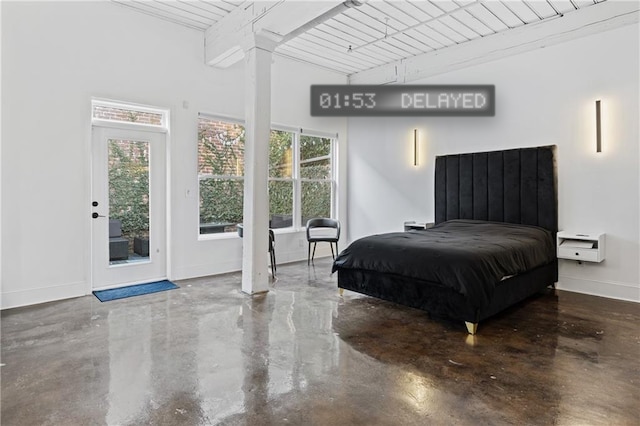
**1:53**
